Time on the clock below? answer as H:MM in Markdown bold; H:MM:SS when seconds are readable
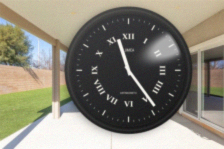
**11:24**
